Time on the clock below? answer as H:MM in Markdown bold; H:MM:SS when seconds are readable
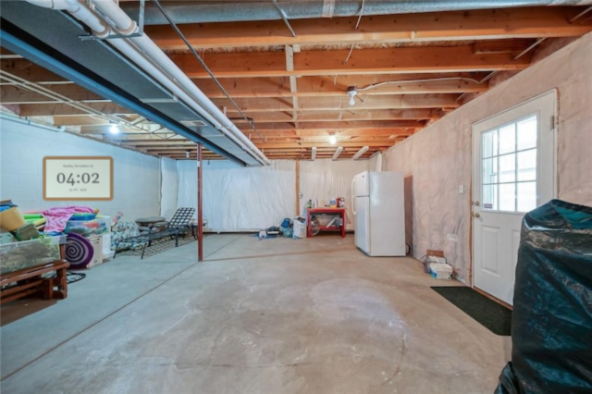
**4:02**
